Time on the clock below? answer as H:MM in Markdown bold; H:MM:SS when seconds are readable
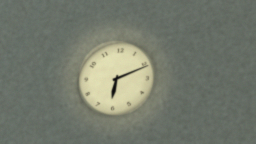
**6:11**
